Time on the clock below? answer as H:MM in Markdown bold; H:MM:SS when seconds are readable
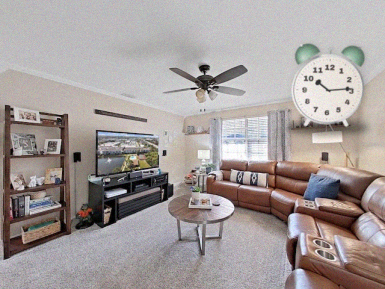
**10:14**
